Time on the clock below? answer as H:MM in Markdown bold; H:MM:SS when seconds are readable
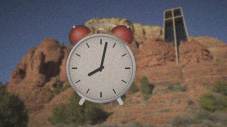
**8:02**
